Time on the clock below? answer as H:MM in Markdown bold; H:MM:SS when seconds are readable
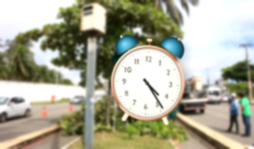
**4:24**
